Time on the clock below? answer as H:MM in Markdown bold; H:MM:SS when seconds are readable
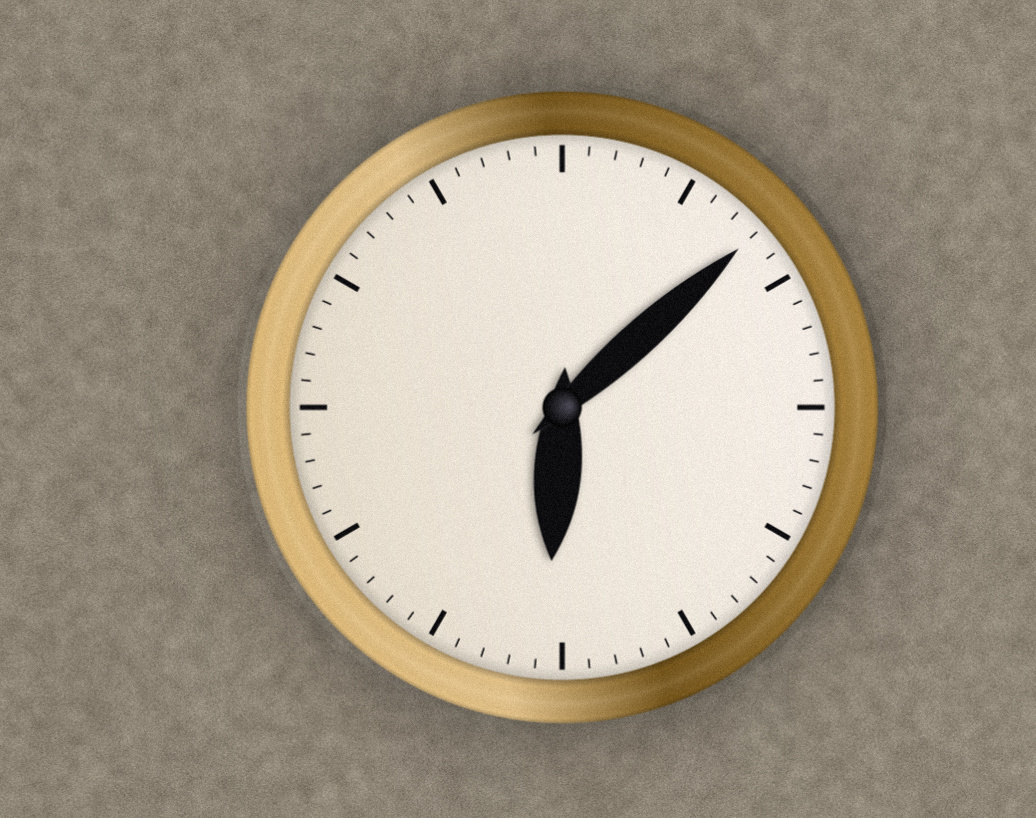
**6:08**
